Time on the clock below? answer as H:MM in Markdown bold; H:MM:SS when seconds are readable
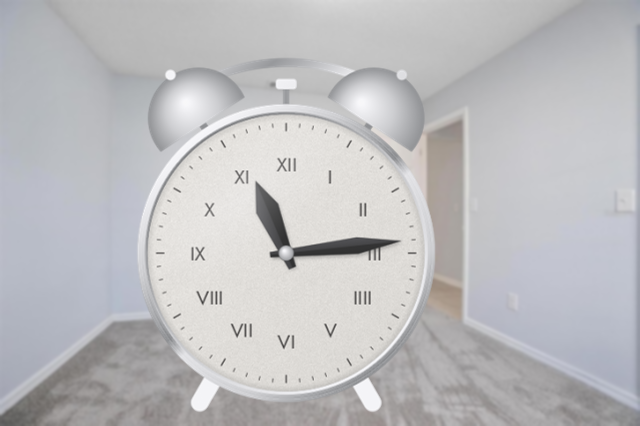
**11:14**
